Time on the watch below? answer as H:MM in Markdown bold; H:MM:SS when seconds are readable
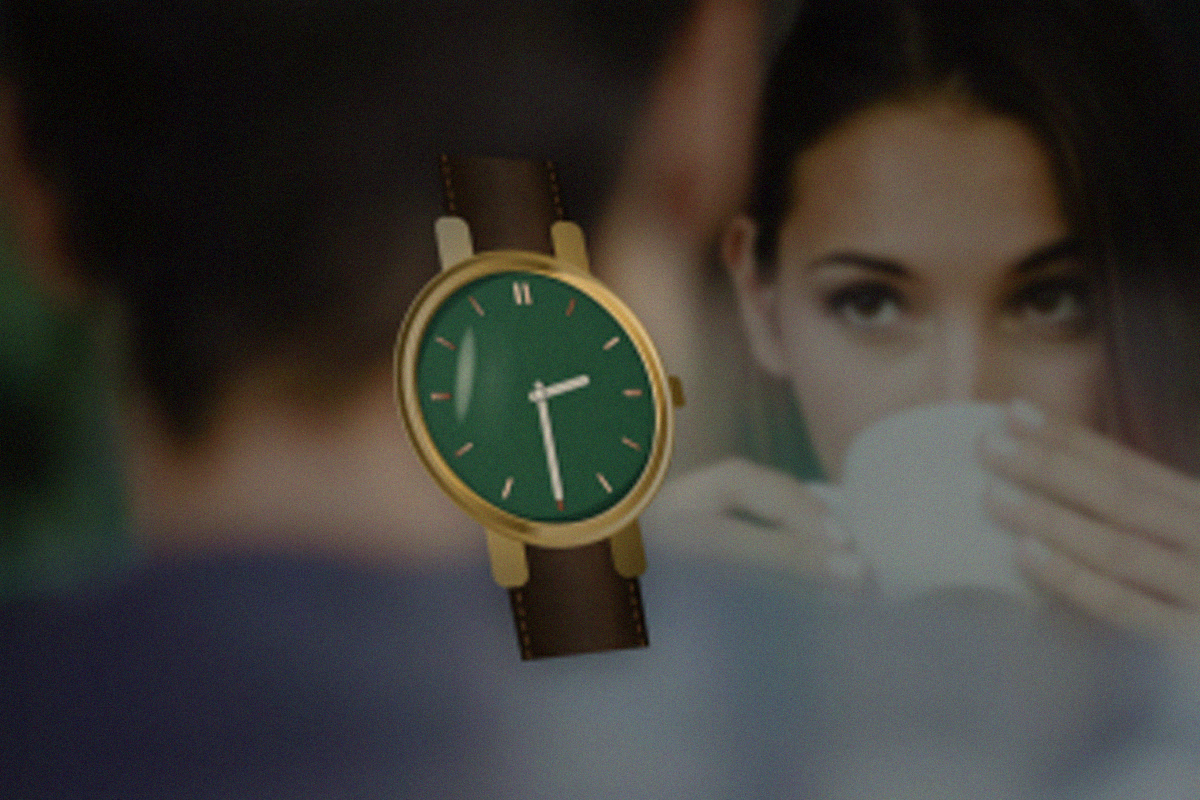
**2:30**
